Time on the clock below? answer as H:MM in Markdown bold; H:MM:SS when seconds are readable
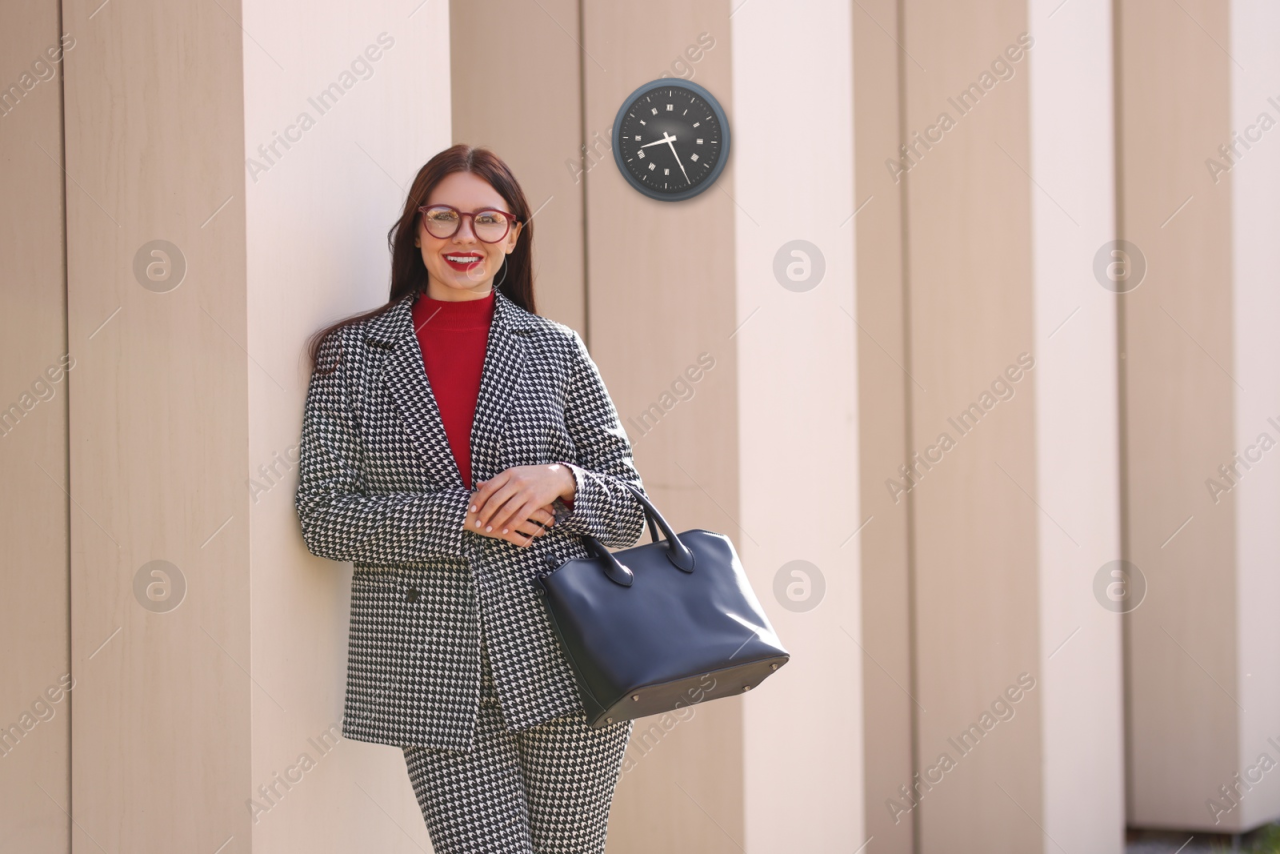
**8:25**
